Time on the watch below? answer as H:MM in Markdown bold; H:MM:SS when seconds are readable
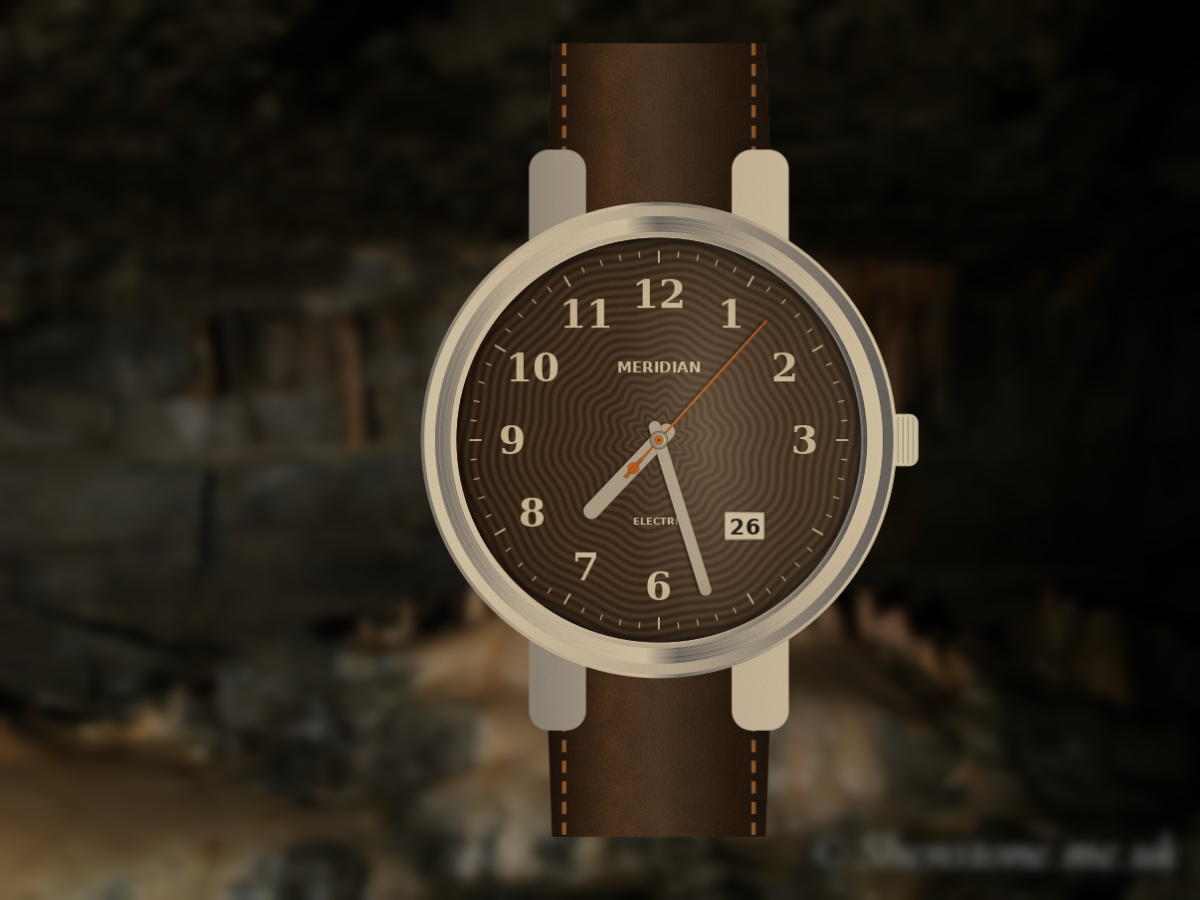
**7:27:07**
